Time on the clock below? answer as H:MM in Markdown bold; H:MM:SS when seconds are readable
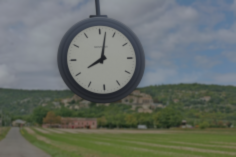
**8:02**
